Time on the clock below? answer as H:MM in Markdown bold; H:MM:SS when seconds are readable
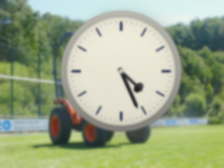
**4:26**
